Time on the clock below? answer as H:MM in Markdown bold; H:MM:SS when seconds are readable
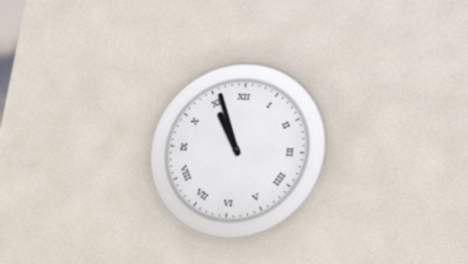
**10:56**
